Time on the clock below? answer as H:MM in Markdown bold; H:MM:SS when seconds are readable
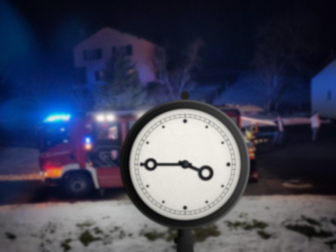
**3:45**
